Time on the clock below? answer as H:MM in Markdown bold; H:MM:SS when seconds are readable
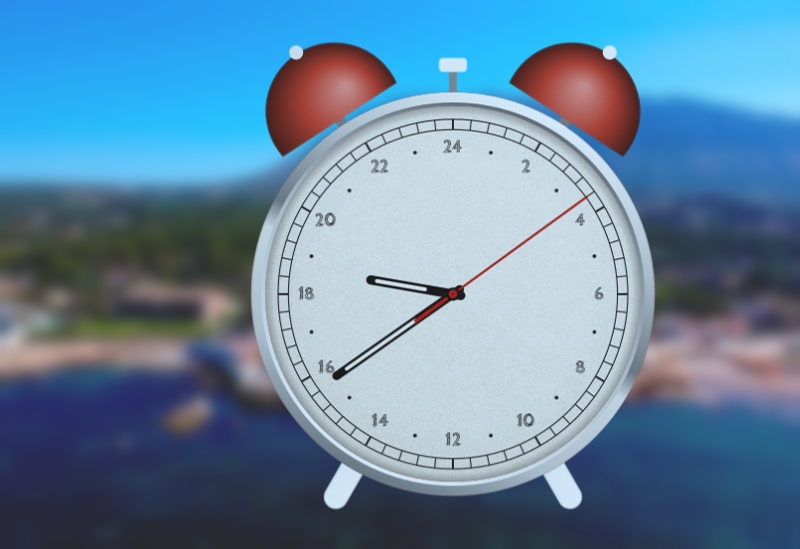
**18:39:09**
